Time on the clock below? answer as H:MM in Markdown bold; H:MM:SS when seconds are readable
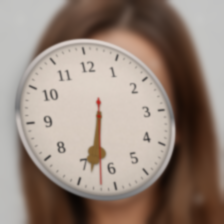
**6:33:32**
